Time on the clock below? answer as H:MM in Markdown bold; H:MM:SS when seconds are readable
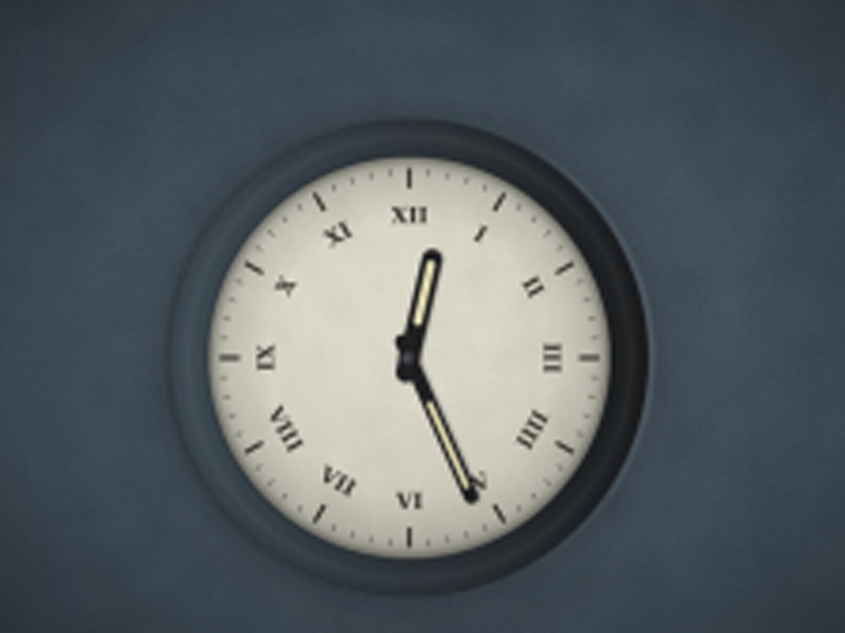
**12:26**
